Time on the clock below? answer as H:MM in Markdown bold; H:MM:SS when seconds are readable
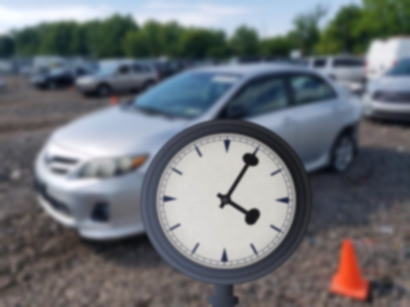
**4:05**
